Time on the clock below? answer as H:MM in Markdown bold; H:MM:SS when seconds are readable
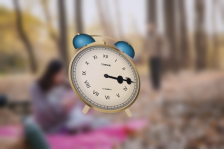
**3:16**
